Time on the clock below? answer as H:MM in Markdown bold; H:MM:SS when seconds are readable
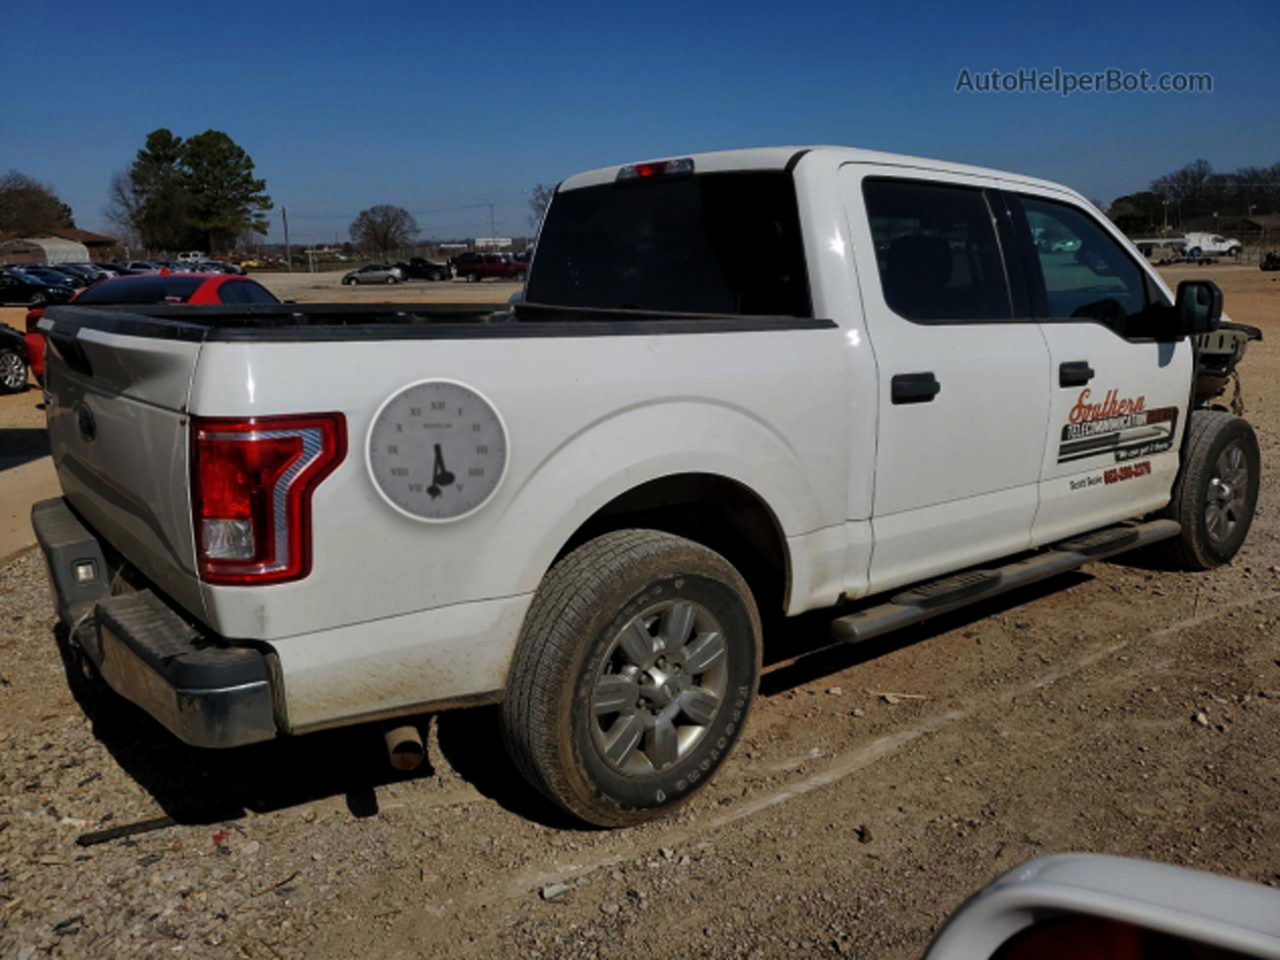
**5:31**
